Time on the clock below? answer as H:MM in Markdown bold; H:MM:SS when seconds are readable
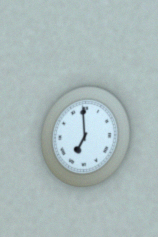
**6:59**
